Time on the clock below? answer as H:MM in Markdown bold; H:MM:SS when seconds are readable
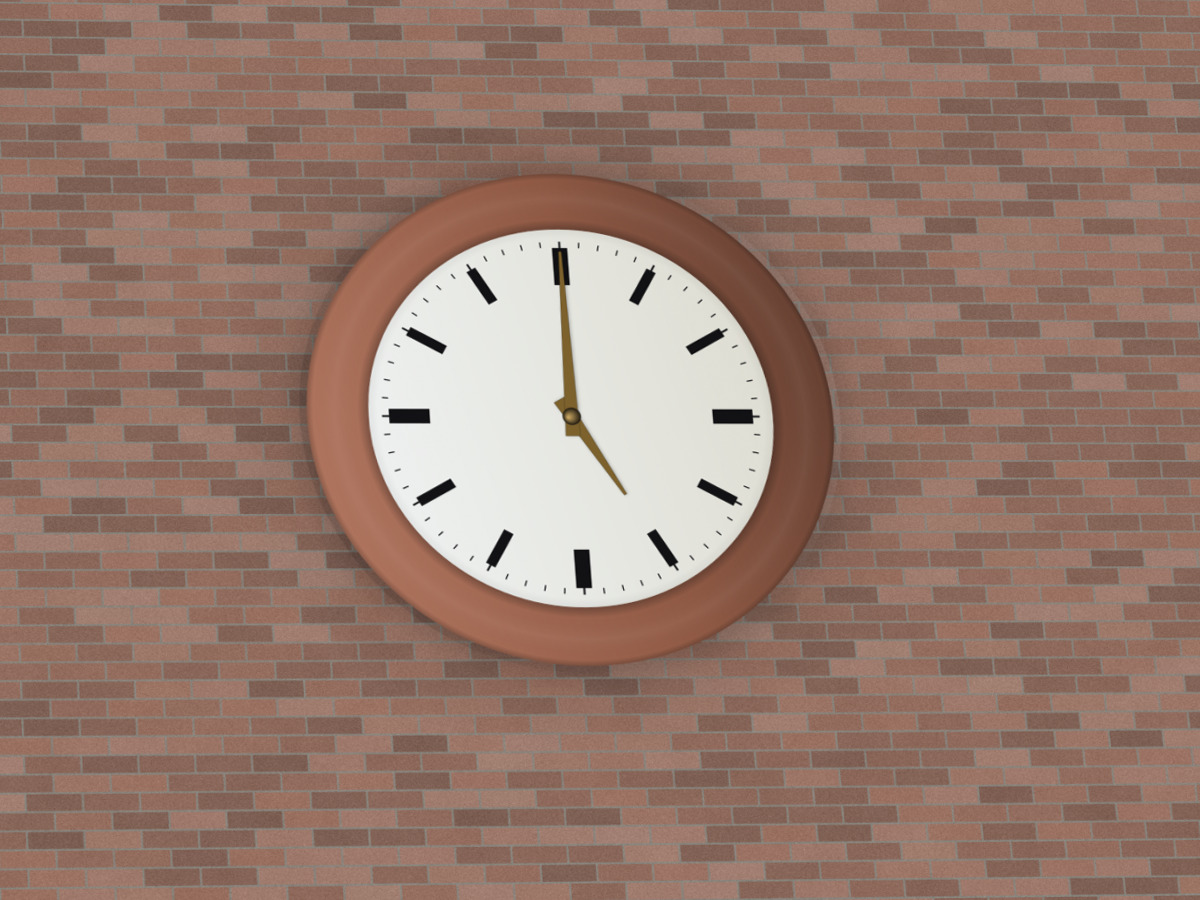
**5:00**
